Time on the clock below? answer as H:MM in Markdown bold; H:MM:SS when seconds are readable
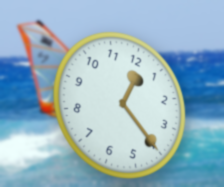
**12:20**
